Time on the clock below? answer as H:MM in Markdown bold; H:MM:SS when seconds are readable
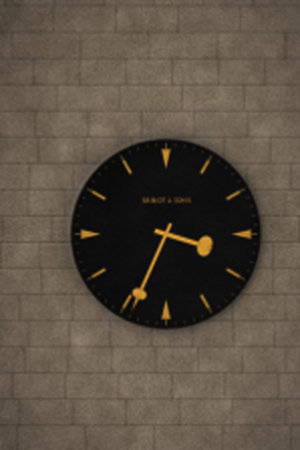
**3:34**
